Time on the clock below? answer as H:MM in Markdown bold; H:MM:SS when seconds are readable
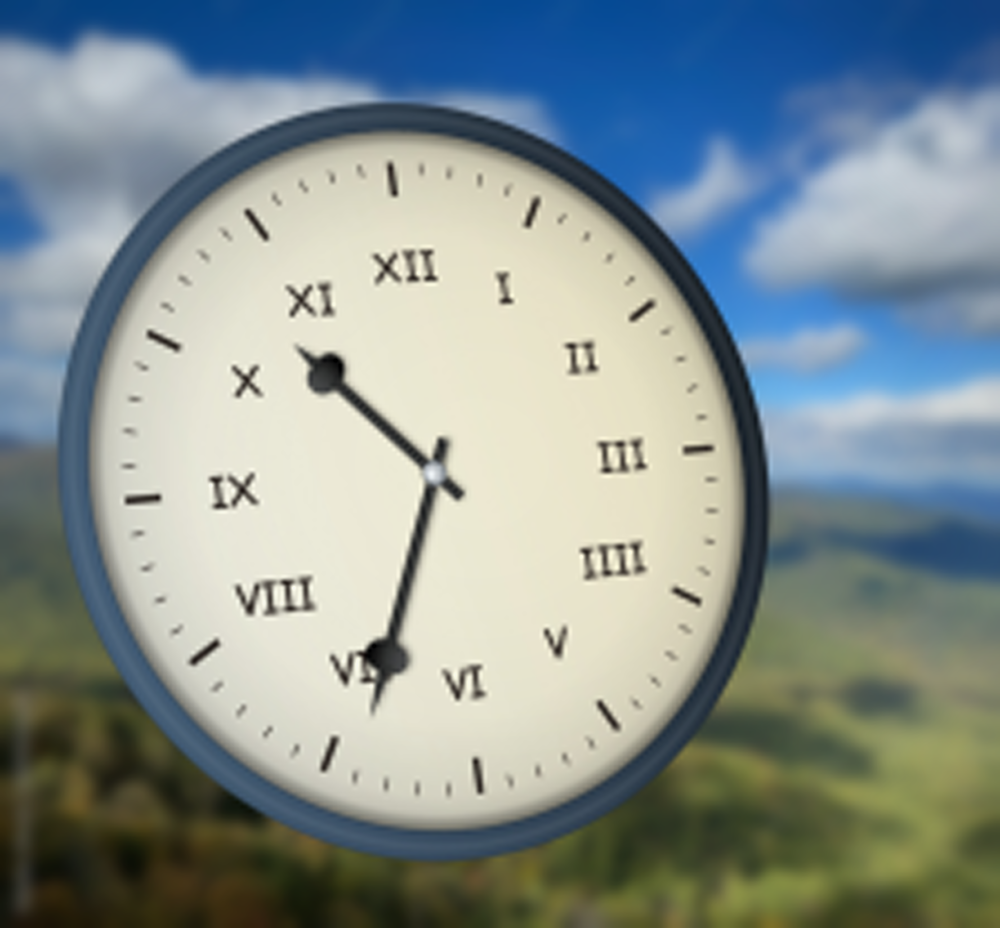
**10:34**
